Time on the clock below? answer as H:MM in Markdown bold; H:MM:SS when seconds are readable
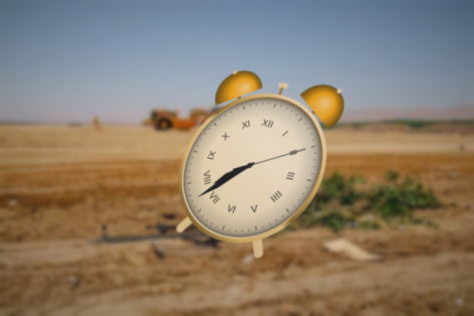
**7:37:10**
